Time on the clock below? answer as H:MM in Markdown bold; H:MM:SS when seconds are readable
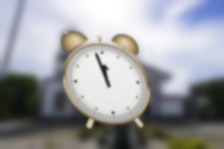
**11:58**
